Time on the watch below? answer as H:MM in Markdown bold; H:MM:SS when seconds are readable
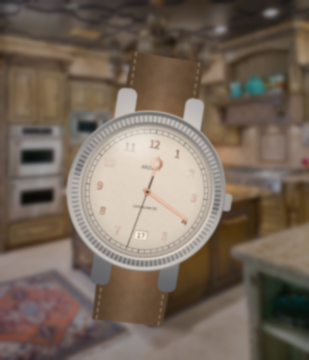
**12:19:32**
